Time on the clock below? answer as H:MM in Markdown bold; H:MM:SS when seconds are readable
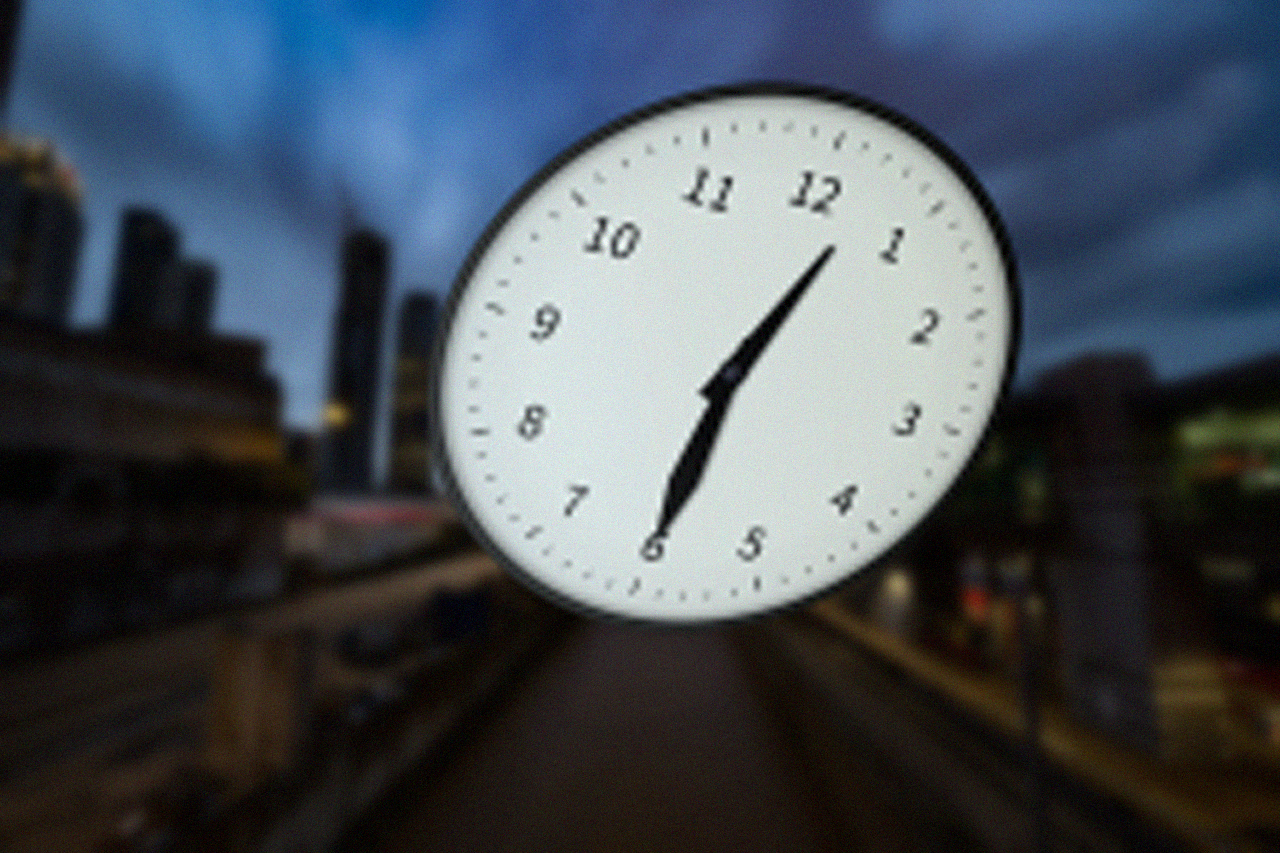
**12:30**
